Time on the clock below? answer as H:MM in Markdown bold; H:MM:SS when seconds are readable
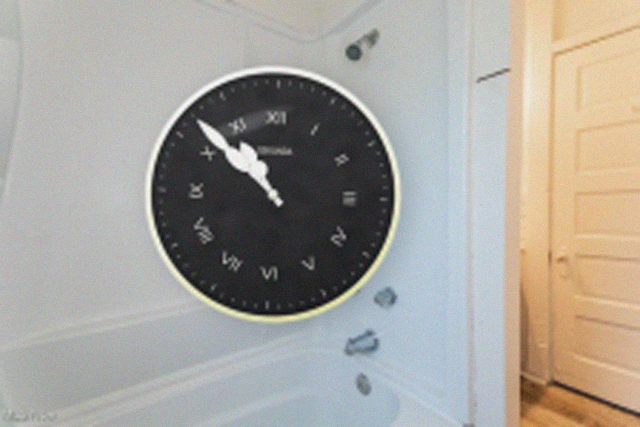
**10:52**
